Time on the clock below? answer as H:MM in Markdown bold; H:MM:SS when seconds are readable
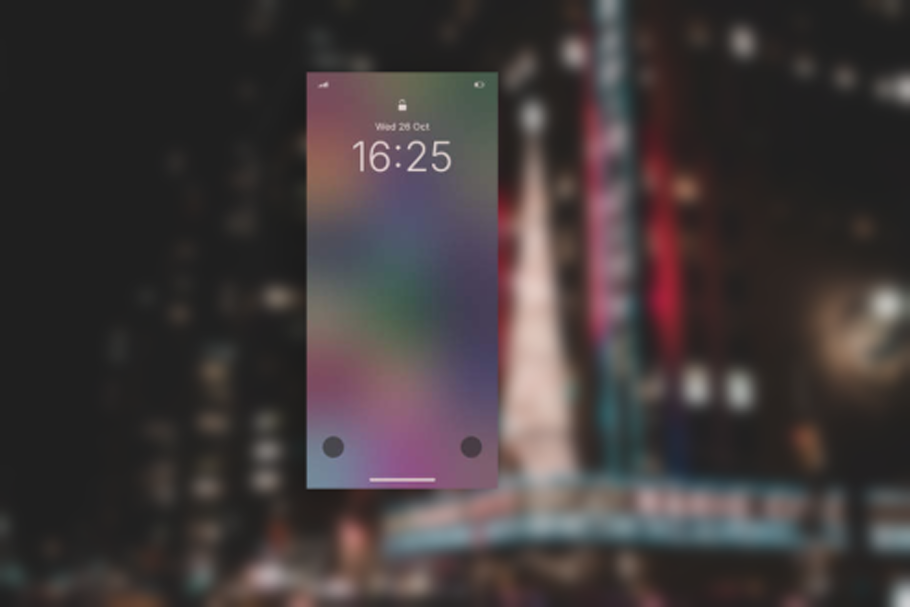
**16:25**
